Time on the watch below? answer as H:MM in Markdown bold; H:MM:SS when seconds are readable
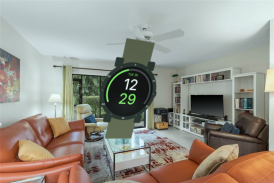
**12:29**
